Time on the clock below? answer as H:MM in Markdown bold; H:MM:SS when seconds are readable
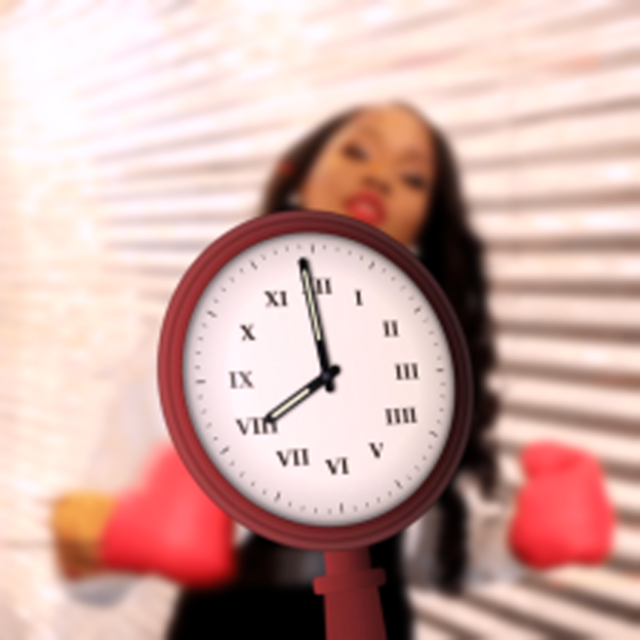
**7:59**
